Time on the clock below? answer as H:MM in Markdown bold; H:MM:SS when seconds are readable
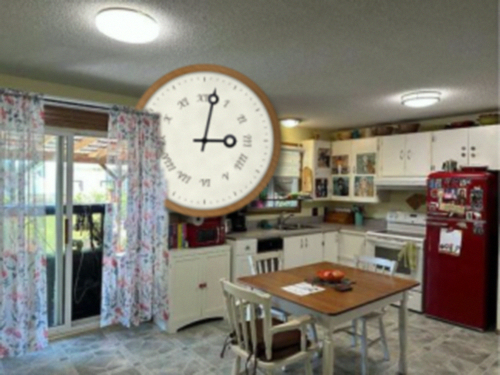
**3:02**
